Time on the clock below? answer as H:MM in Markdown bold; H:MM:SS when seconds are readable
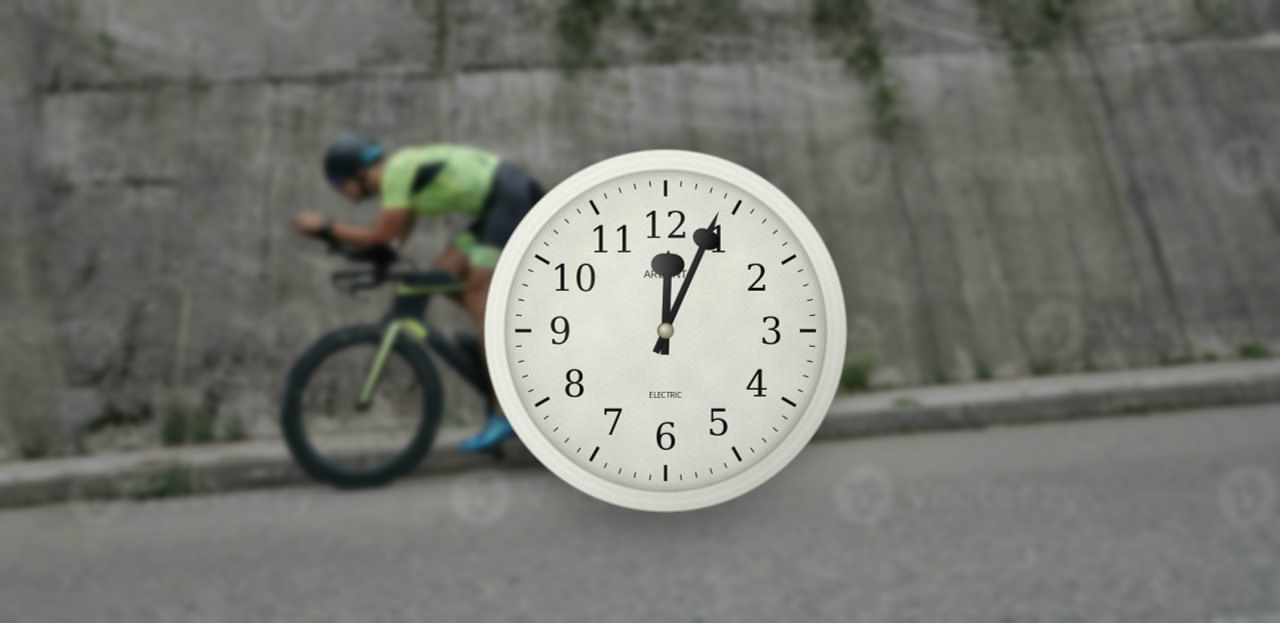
**12:04**
